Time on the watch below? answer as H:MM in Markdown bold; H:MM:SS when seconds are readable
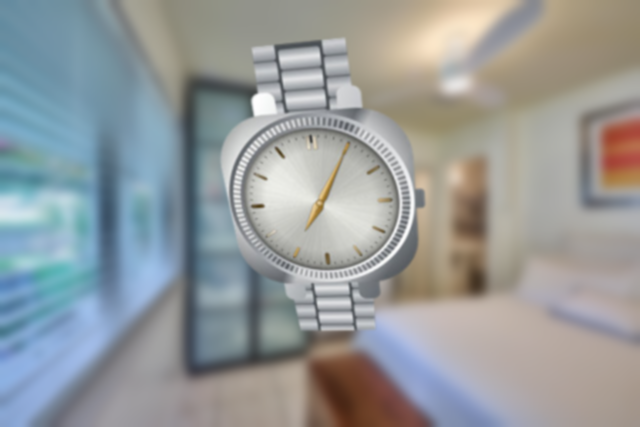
**7:05**
